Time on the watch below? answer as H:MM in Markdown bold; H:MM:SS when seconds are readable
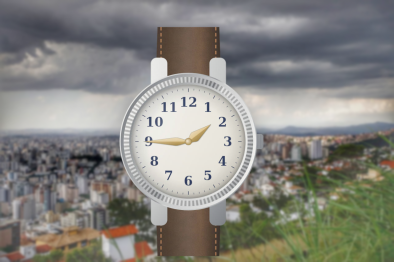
**1:45**
